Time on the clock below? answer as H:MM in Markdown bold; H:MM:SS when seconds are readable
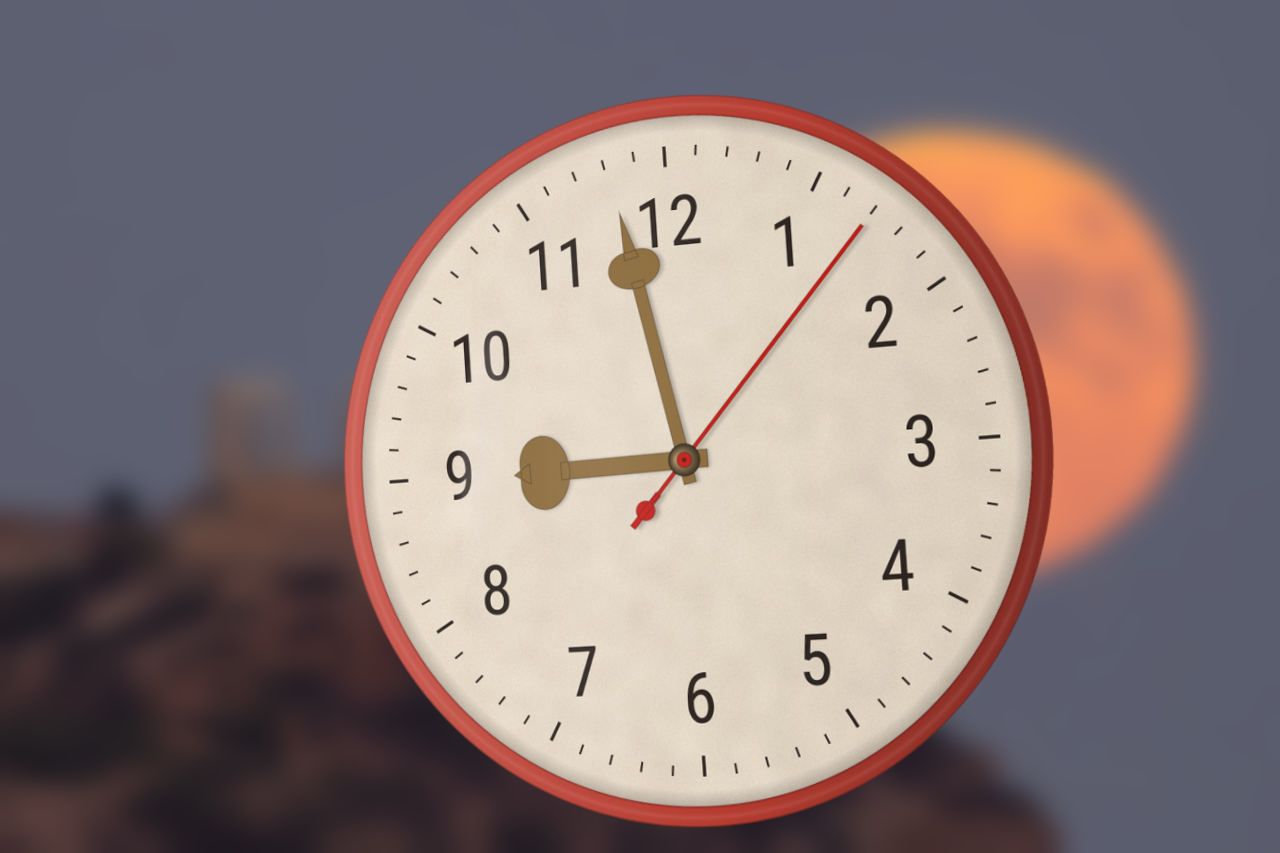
**8:58:07**
